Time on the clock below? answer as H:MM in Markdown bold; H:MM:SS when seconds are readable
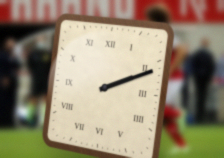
**2:11**
